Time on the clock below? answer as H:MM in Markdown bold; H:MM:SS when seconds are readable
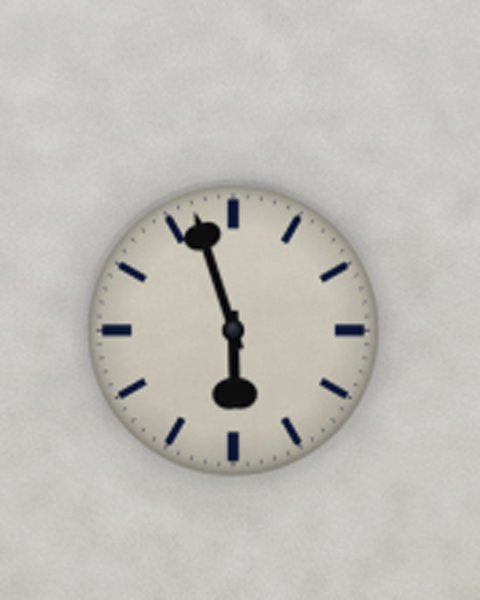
**5:57**
